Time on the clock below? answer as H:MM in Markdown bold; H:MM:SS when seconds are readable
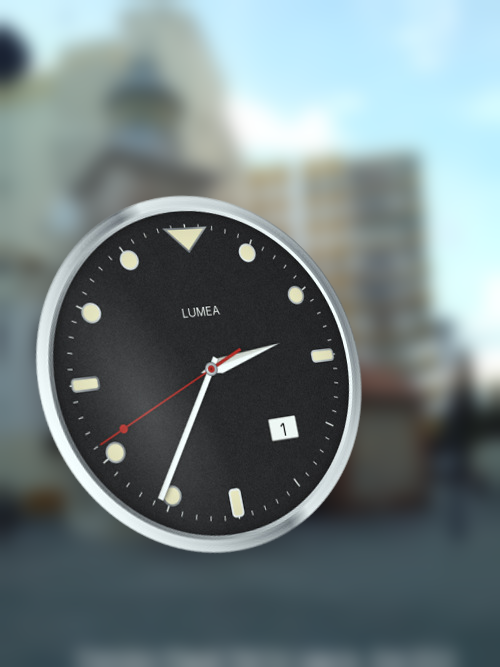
**2:35:41**
